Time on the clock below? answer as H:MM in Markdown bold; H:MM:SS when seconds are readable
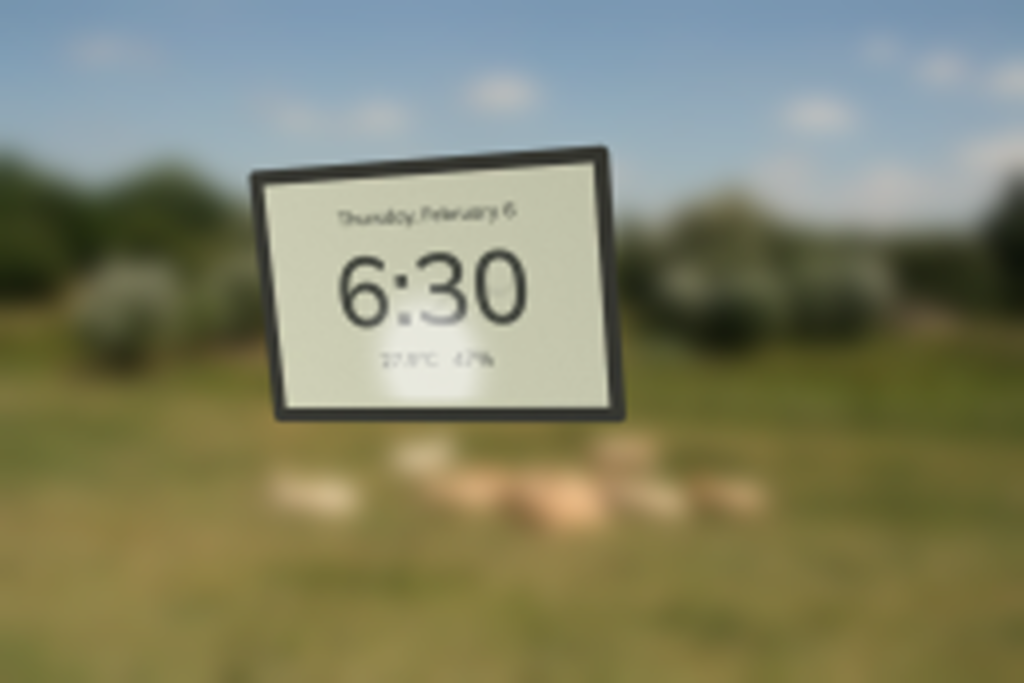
**6:30**
